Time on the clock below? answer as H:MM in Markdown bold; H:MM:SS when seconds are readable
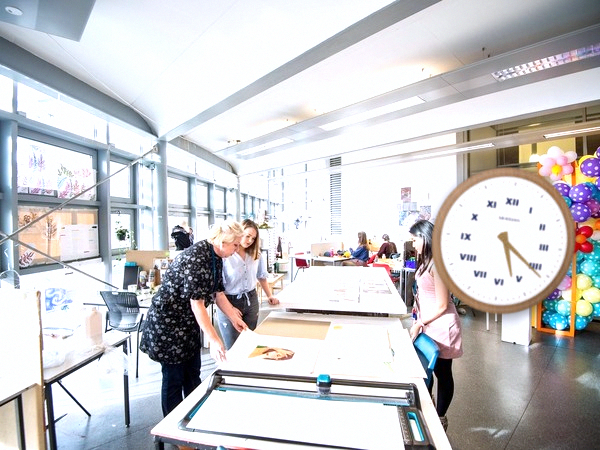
**5:21**
